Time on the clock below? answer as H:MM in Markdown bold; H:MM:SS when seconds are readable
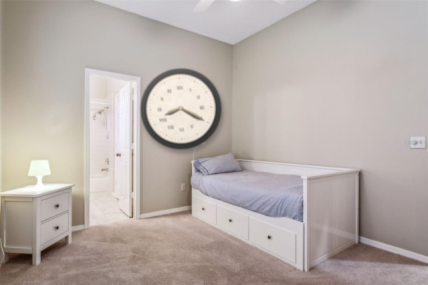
**8:20**
